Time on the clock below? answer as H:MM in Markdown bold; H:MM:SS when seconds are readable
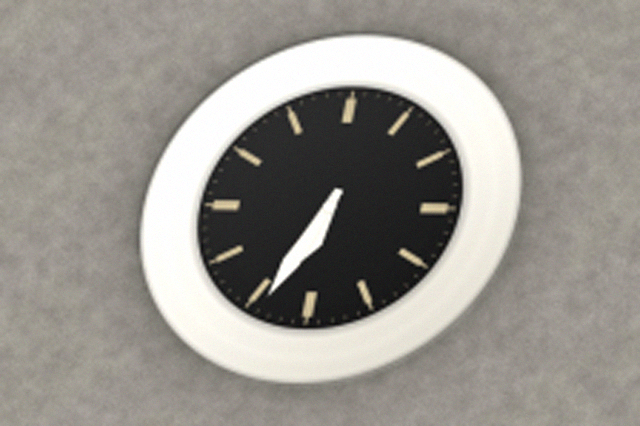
**6:34**
